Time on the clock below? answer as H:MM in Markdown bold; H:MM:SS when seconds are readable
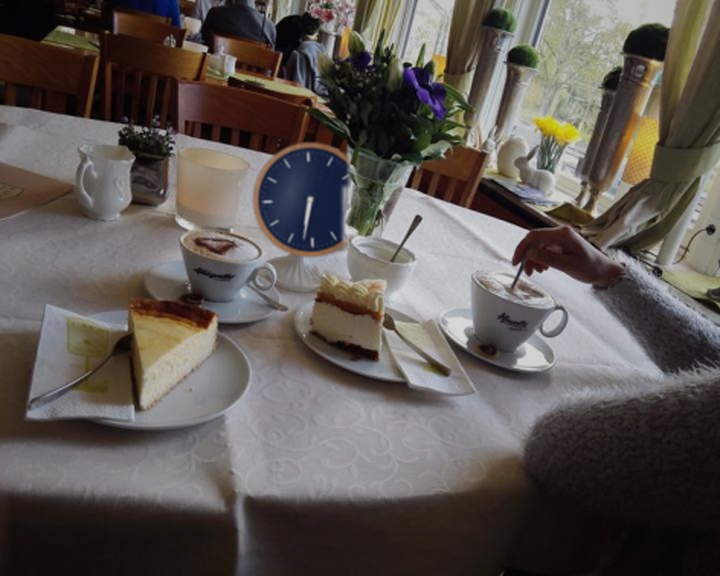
**6:32**
